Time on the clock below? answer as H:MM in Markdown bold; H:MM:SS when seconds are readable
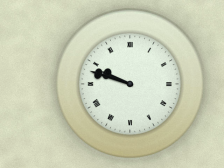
**9:48**
